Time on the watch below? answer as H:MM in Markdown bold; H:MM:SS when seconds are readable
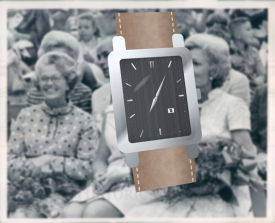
**7:05**
